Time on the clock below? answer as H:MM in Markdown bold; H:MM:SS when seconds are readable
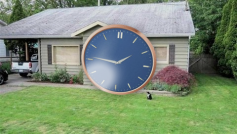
**1:46**
